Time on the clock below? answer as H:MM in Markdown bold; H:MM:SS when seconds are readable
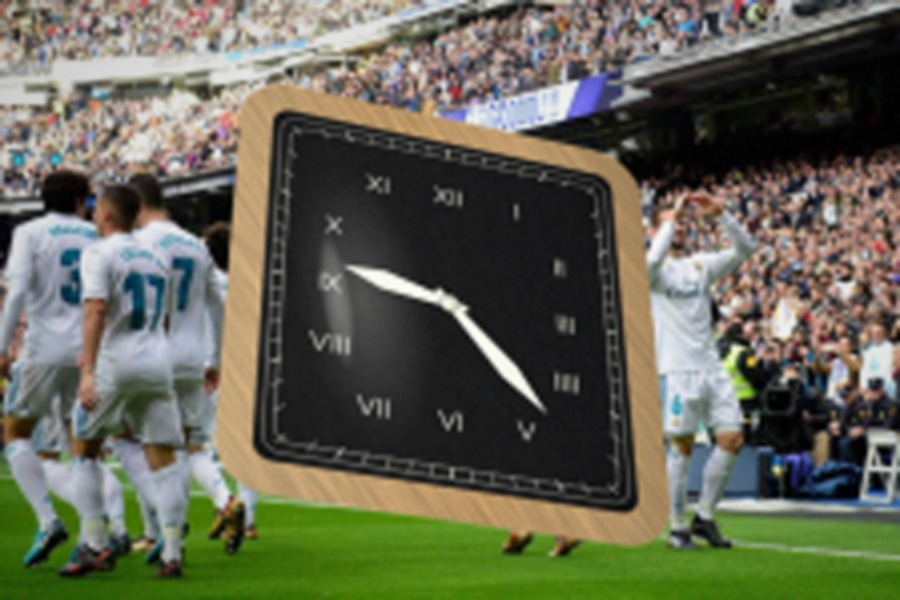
**9:23**
